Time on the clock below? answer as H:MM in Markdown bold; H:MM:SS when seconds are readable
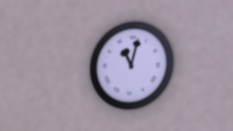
**11:02**
